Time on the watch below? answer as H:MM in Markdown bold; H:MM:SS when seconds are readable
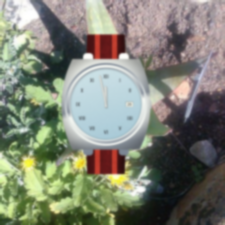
**11:58**
